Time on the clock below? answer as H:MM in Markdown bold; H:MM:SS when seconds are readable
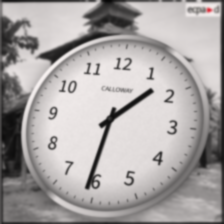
**1:31**
